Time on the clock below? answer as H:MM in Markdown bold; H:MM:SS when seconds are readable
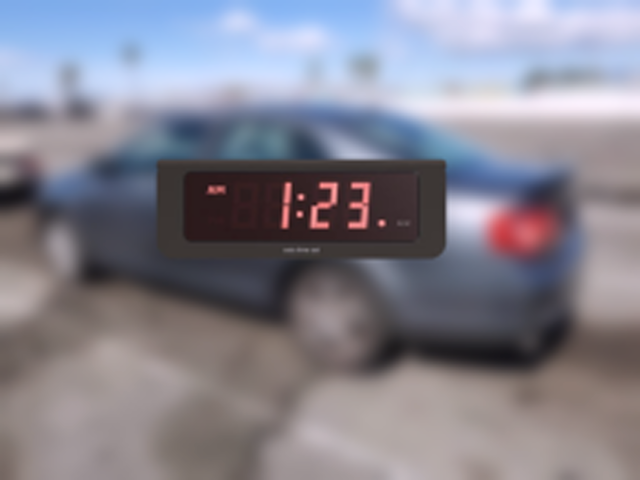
**1:23**
